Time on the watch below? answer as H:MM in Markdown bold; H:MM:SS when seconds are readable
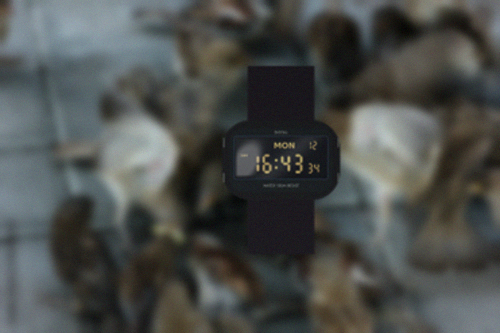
**16:43:34**
